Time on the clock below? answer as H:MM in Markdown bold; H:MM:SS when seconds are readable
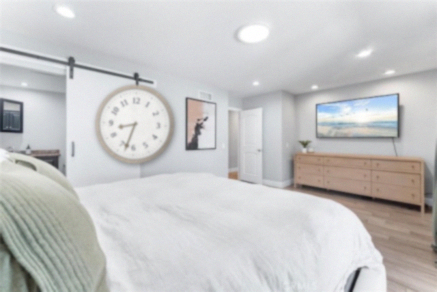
**8:33**
